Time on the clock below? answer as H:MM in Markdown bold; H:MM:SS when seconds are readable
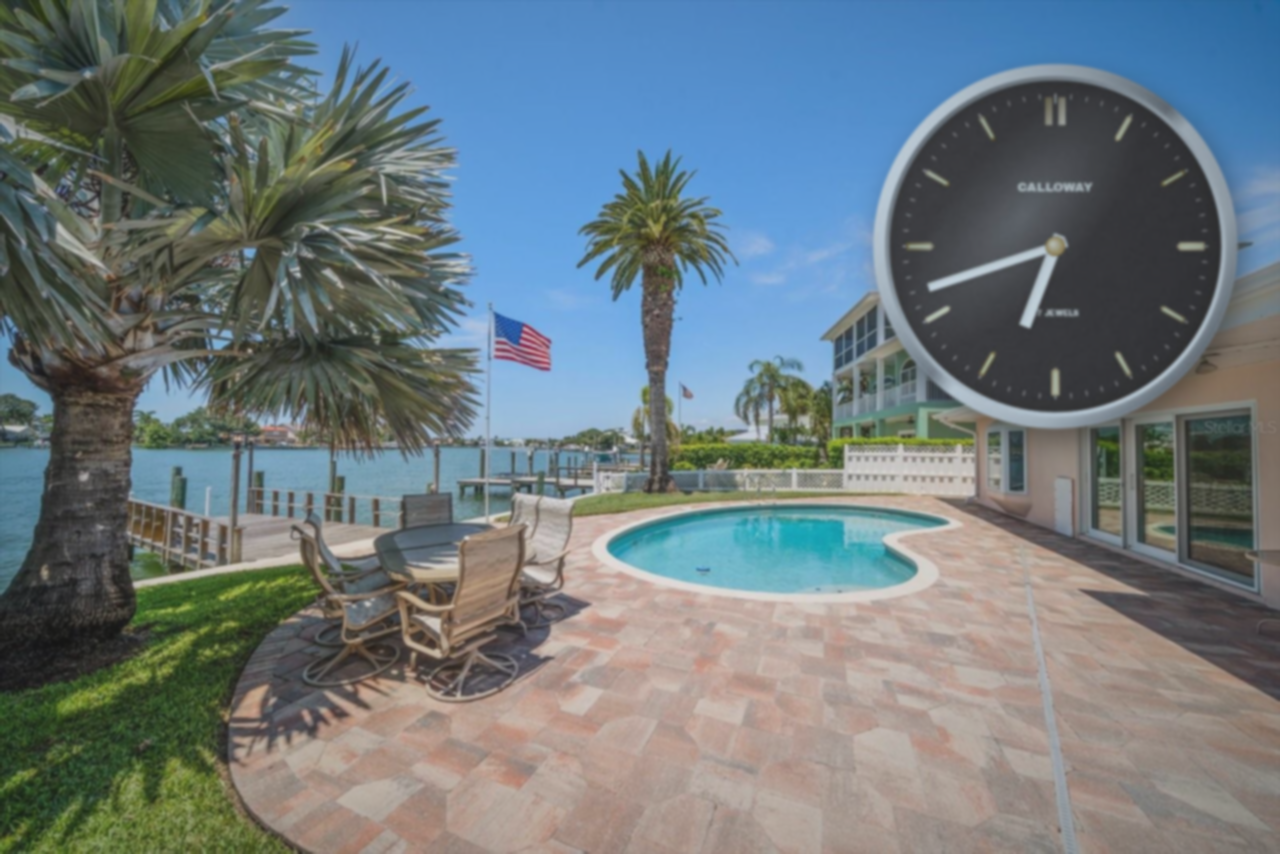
**6:42**
